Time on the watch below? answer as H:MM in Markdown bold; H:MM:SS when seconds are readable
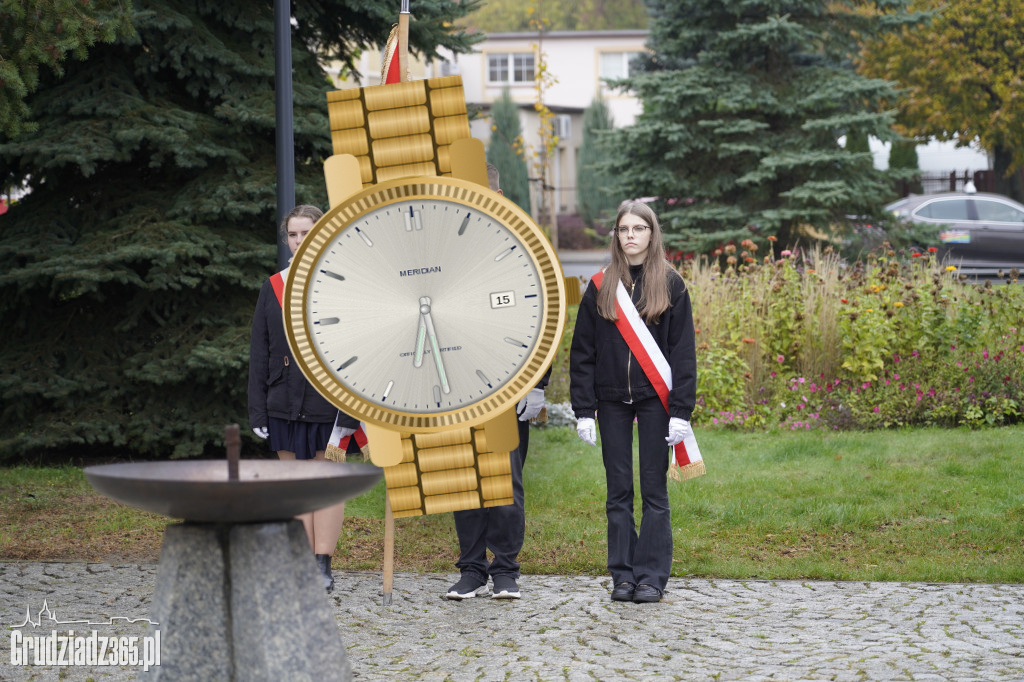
**6:29**
